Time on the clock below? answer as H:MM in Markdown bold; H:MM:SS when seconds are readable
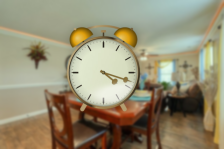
**4:18**
